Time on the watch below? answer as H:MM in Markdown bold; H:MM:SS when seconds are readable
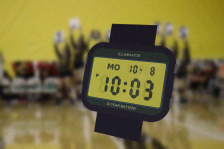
**10:03**
